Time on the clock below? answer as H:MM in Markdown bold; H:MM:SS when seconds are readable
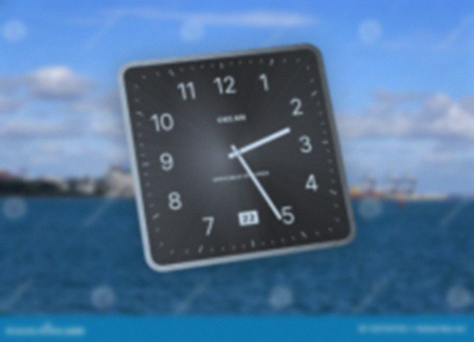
**2:26**
